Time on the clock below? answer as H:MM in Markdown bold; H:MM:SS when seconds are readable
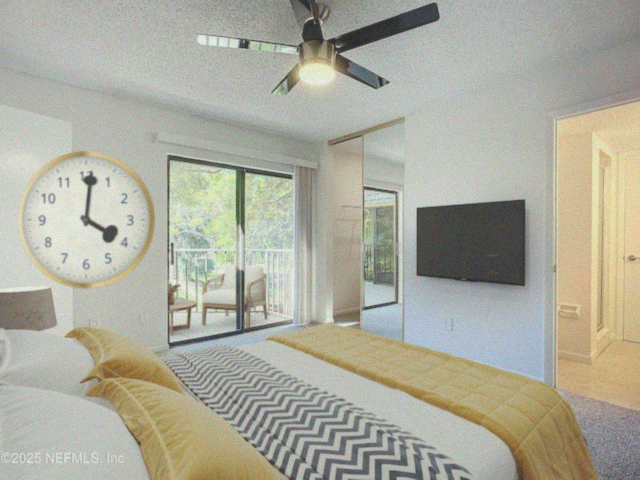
**4:01**
